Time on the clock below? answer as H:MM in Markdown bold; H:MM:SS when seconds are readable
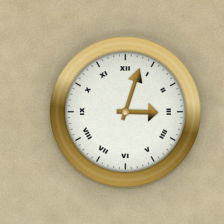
**3:03**
